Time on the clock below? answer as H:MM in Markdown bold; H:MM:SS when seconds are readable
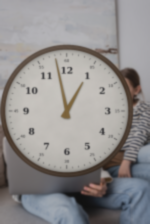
**12:58**
